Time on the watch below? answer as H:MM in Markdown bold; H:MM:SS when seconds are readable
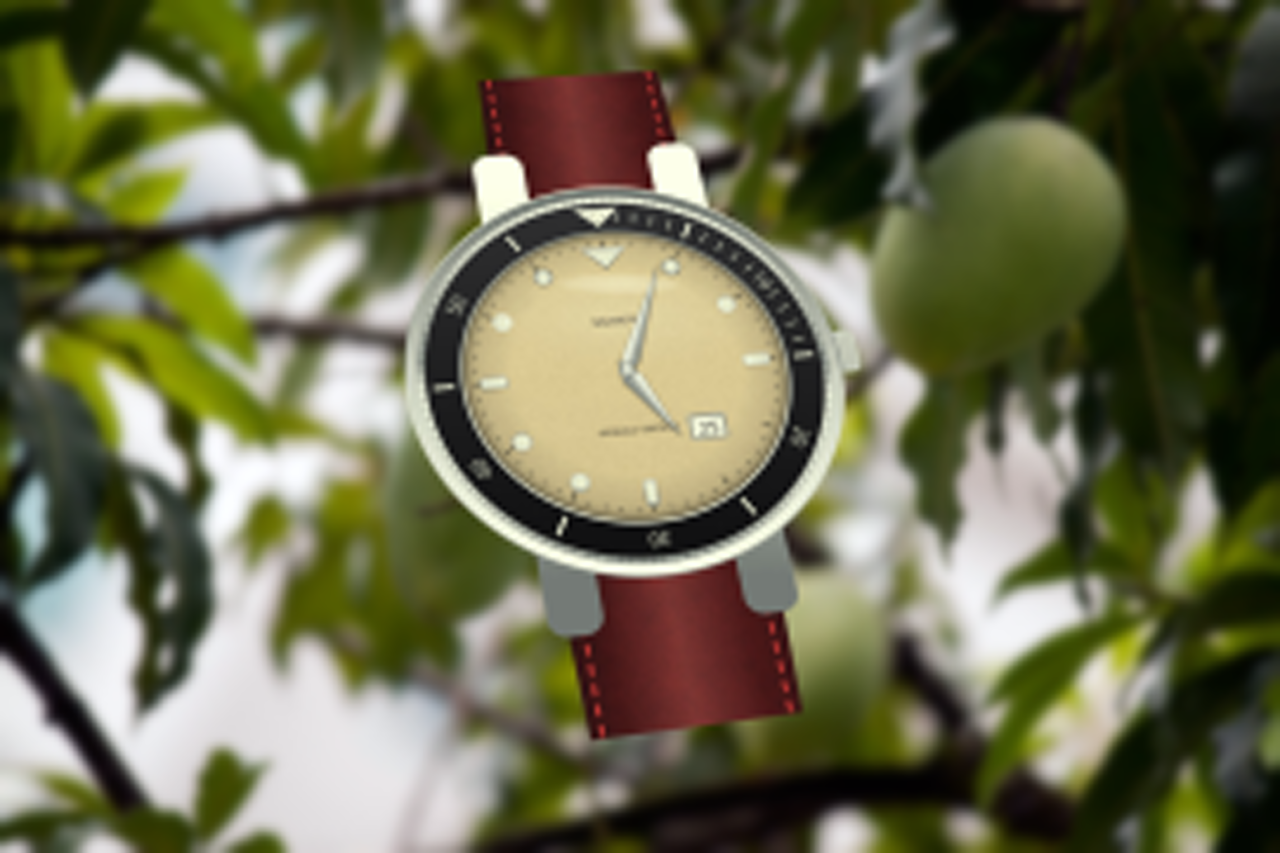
**5:04**
